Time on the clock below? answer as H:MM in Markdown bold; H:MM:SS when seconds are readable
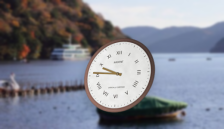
**9:46**
